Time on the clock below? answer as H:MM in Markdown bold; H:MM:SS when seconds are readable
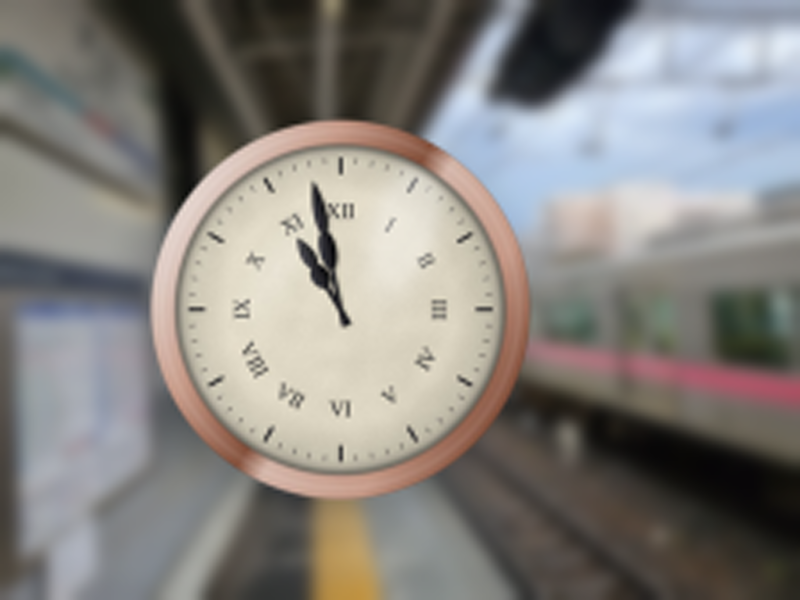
**10:58**
